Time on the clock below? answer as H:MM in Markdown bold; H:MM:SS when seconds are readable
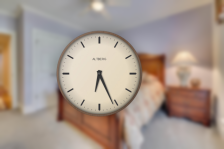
**6:26**
